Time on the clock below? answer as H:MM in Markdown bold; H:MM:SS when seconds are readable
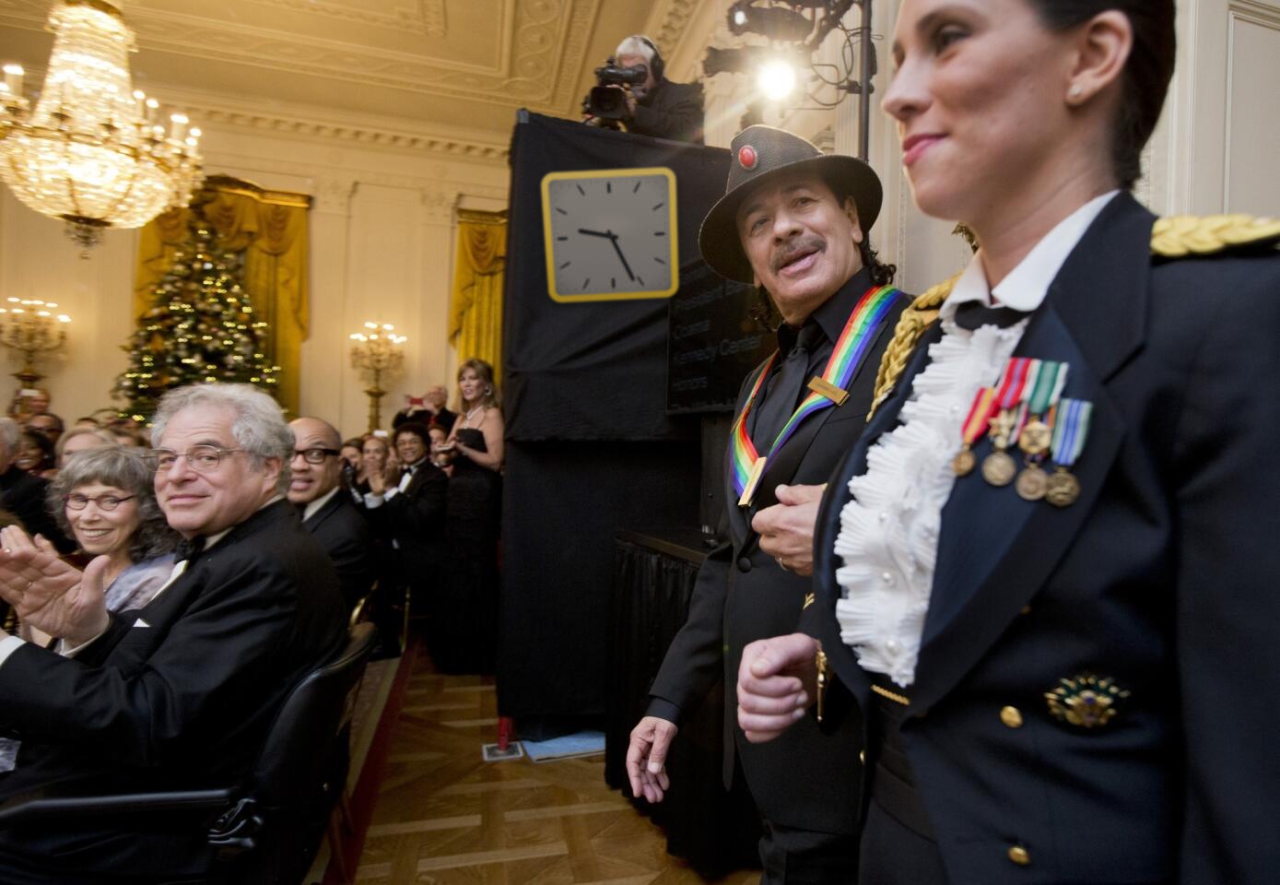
**9:26**
